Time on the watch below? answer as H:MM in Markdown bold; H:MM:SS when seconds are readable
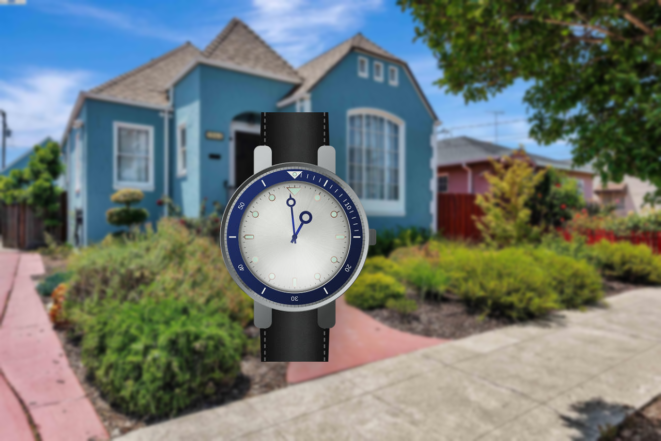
**12:59**
